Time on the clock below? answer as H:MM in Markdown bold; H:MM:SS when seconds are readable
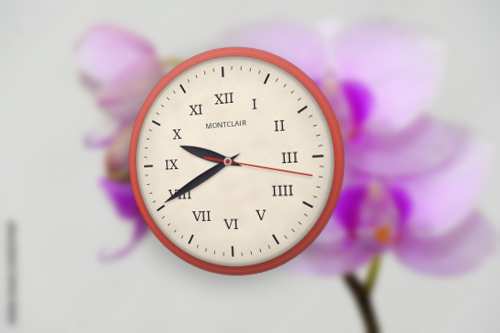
**9:40:17**
